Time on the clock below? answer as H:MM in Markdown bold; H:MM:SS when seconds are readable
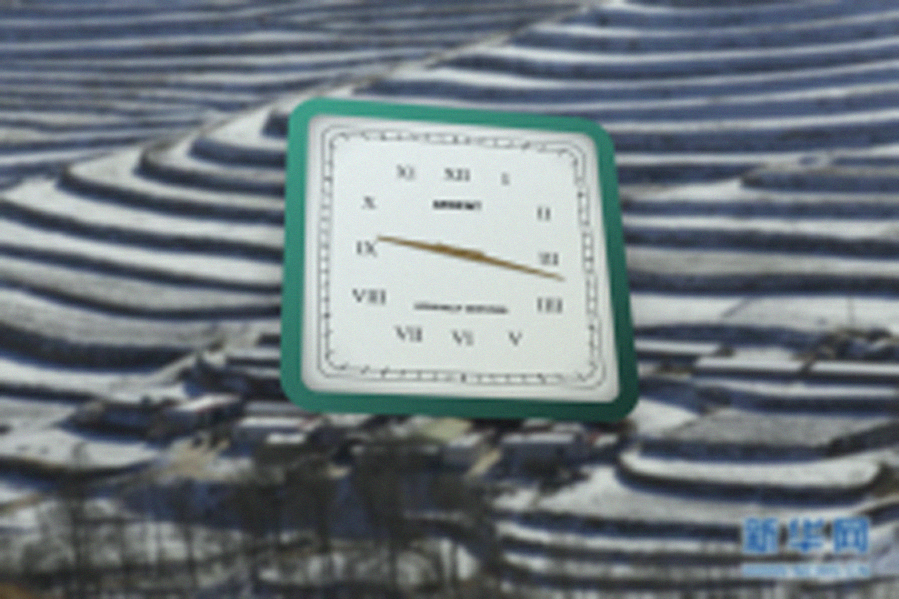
**9:17**
